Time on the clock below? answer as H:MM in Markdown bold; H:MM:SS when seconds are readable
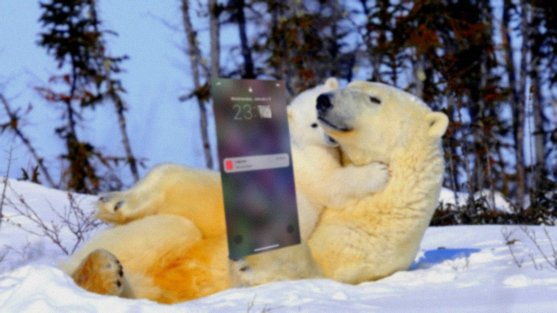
**23:14**
